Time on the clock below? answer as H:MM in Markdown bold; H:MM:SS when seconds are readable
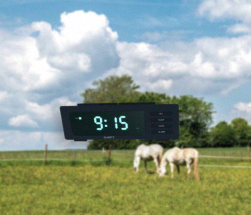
**9:15**
